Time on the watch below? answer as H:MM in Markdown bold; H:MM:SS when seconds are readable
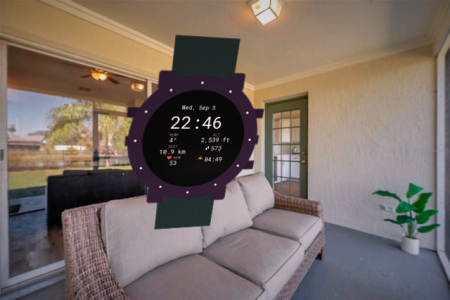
**22:46**
